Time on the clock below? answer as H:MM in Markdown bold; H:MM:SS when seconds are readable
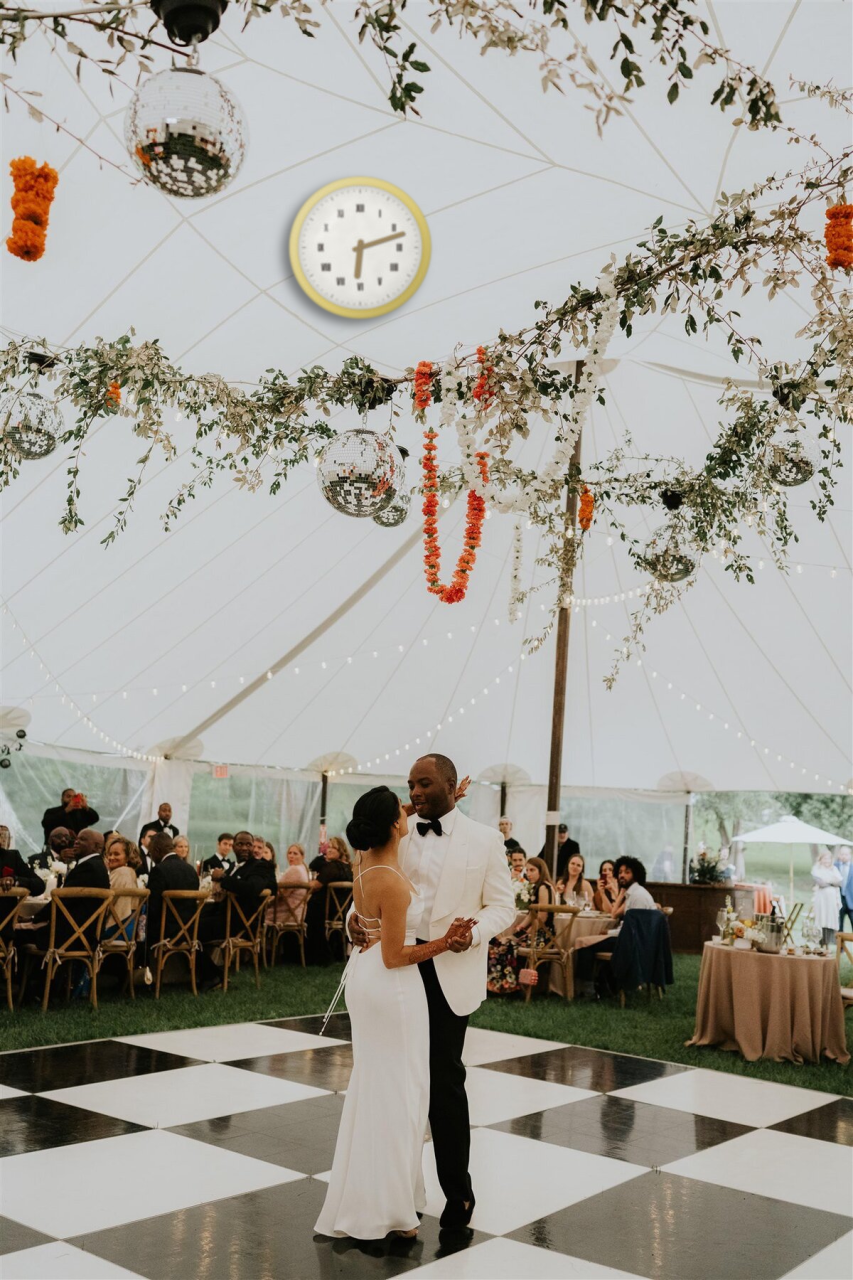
**6:12**
